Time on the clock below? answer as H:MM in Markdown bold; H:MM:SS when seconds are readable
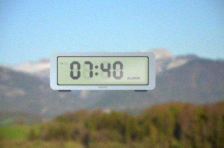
**7:40**
